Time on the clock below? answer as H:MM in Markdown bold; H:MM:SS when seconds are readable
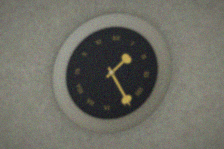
**1:24**
